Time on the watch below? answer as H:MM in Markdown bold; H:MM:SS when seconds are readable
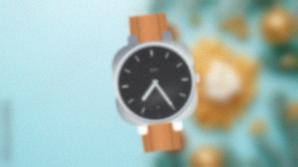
**7:25**
